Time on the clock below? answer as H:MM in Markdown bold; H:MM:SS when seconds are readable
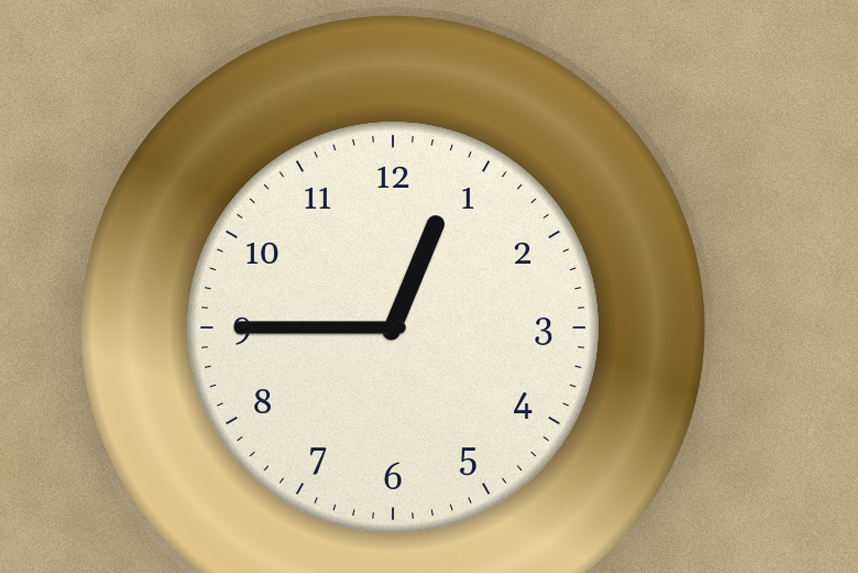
**12:45**
